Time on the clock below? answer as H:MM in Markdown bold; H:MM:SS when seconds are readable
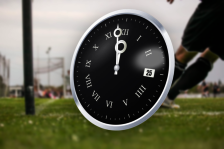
**11:58**
